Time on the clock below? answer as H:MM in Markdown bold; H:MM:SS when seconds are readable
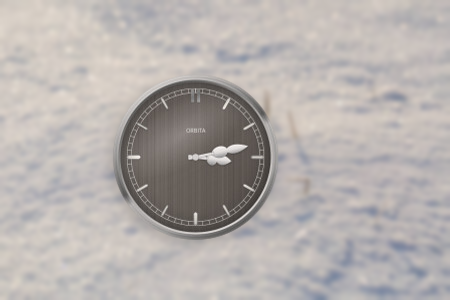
**3:13**
